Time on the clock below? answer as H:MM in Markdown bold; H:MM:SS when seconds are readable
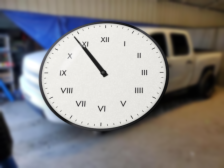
**10:54**
